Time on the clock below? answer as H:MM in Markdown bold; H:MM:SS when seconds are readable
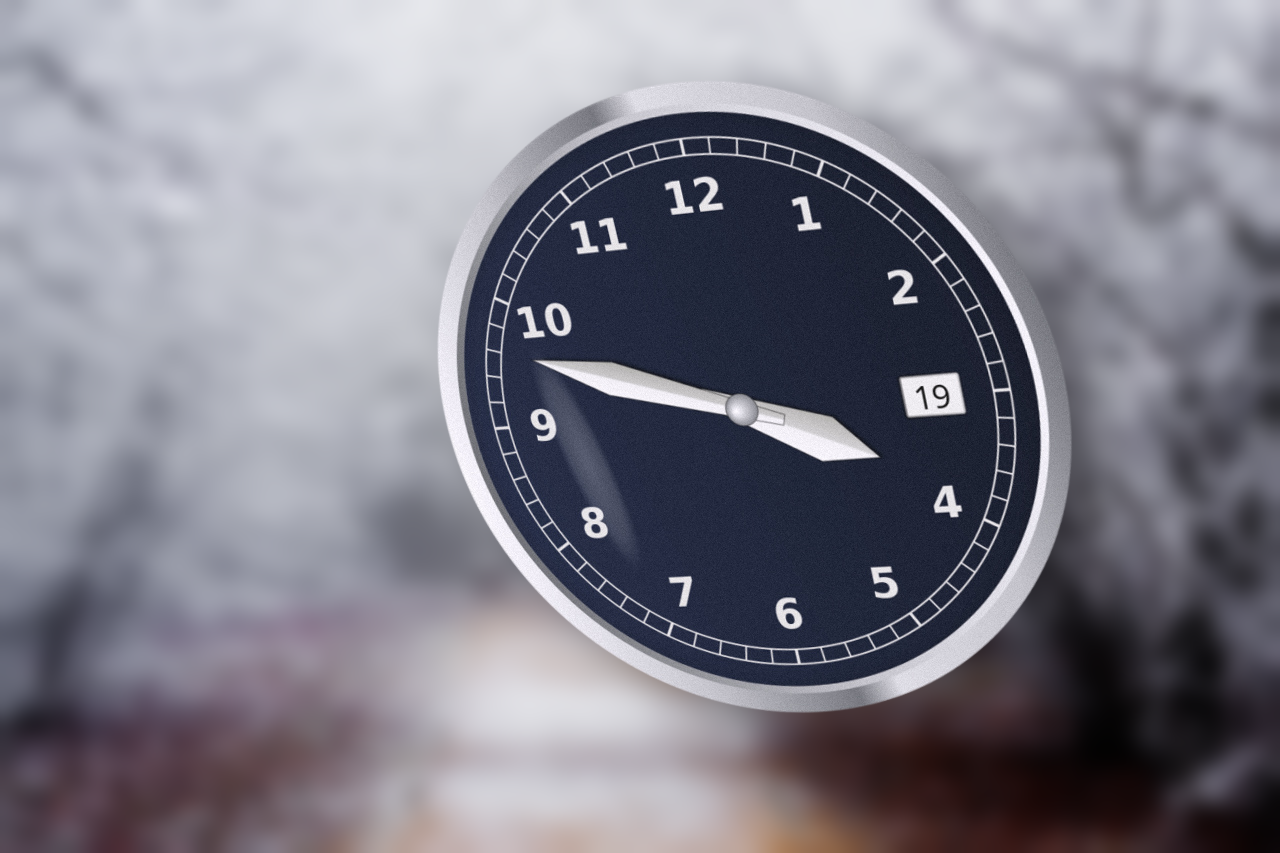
**3:48**
